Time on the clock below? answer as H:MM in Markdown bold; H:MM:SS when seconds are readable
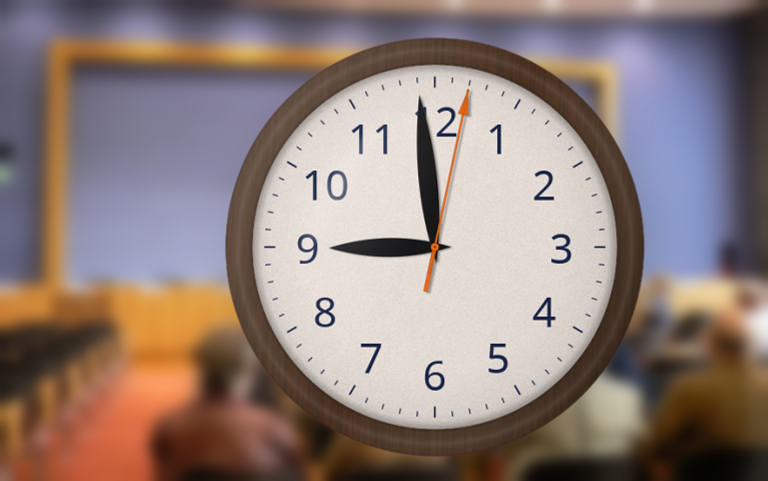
**8:59:02**
